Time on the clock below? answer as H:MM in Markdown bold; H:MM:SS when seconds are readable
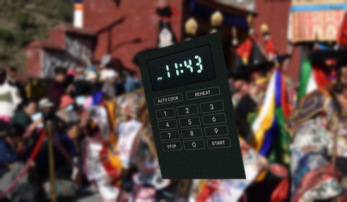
**11:43**
